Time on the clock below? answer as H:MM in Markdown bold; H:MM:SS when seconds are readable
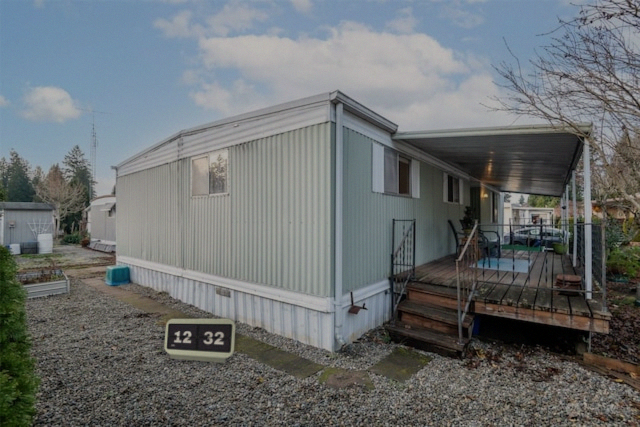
**12:32**
